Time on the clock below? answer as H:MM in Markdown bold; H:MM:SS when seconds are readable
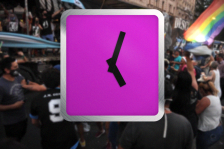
**5:03**
